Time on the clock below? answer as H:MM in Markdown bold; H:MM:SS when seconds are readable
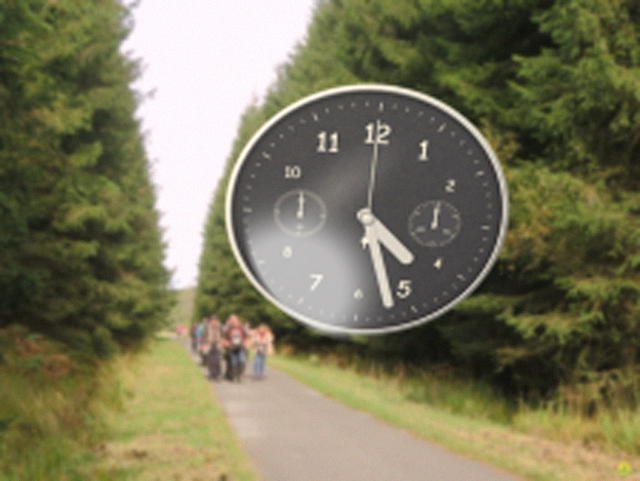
**4:27**
